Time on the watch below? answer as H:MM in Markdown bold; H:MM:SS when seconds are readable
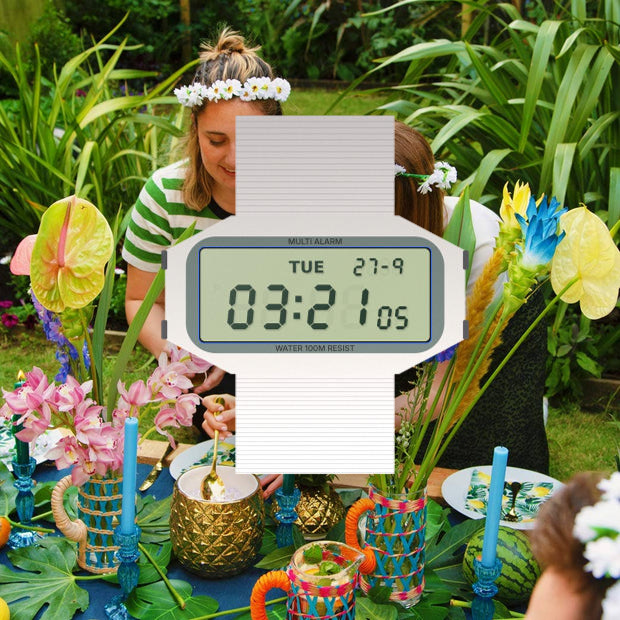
**3:21:05**
